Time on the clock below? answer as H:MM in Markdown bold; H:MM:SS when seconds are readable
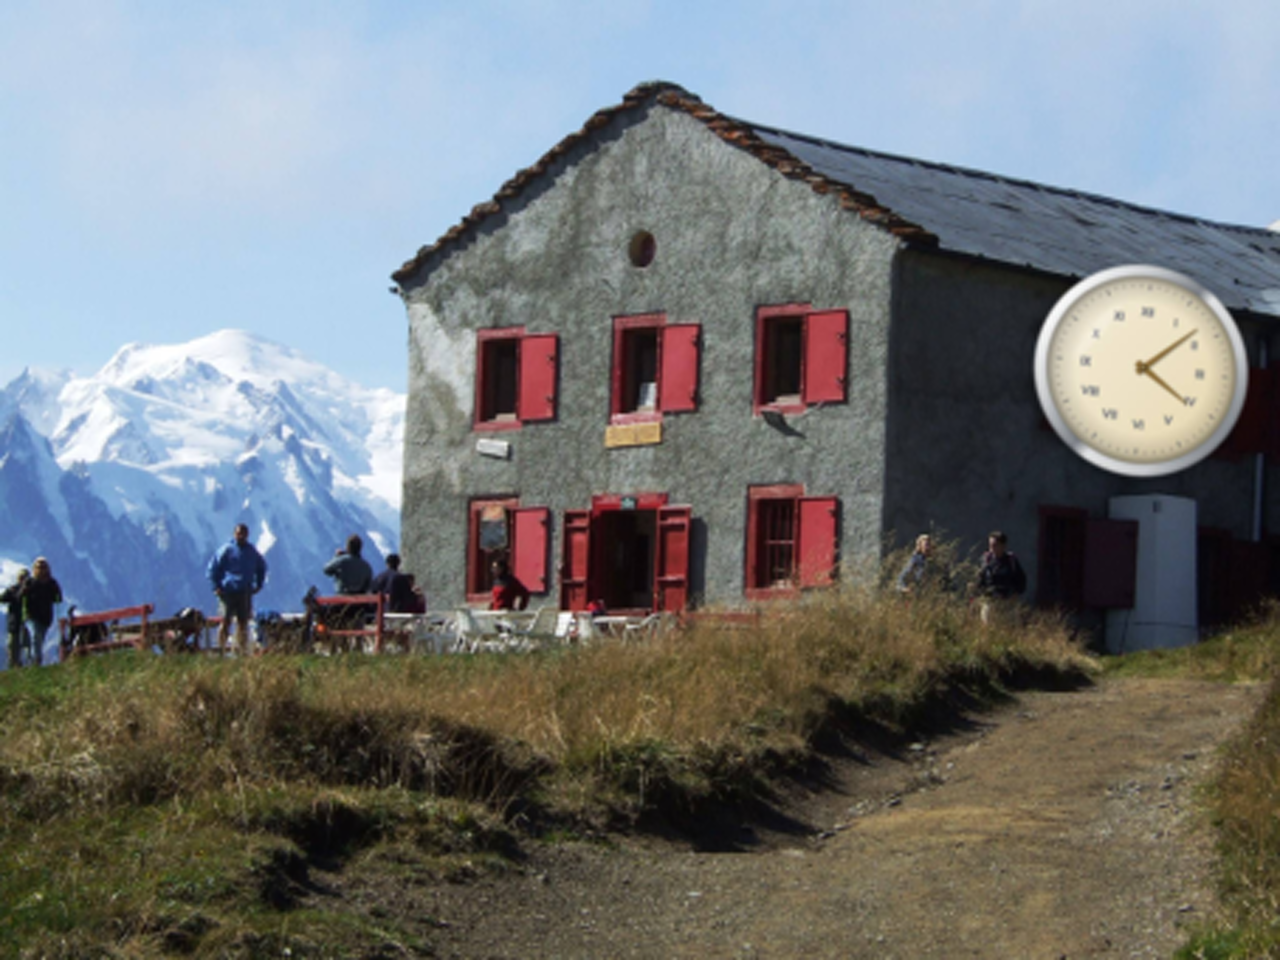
**4:08**
